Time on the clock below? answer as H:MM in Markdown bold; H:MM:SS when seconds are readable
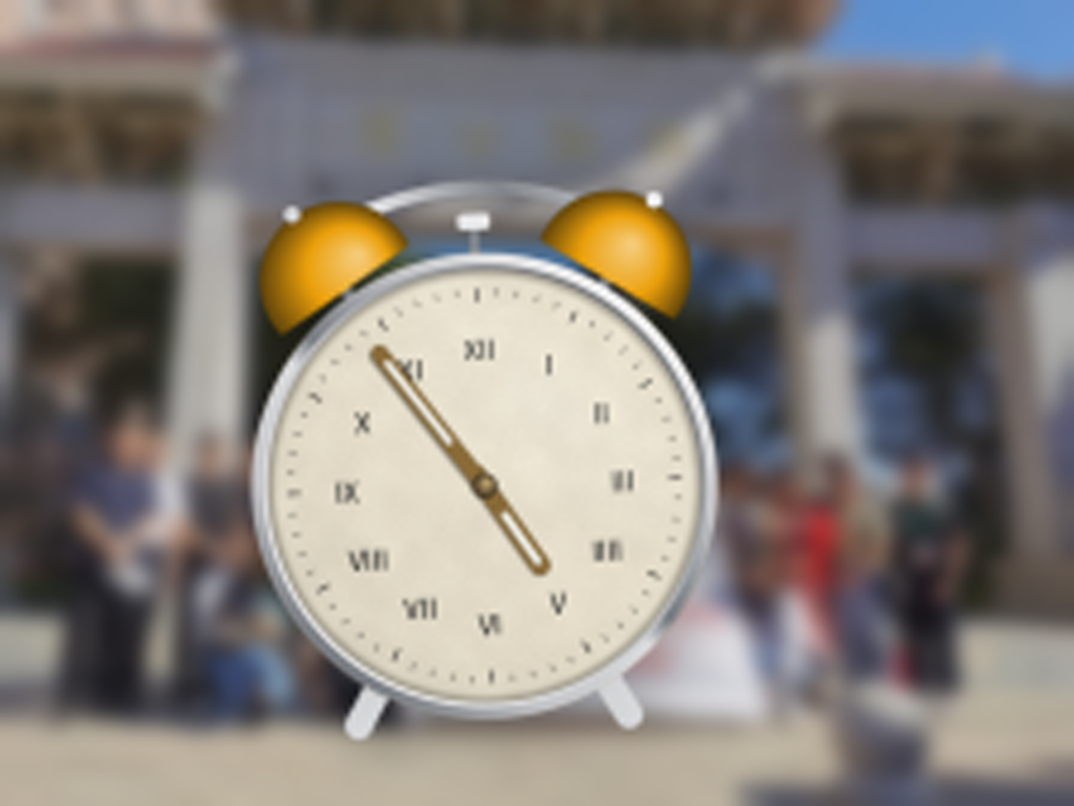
**4:54**
